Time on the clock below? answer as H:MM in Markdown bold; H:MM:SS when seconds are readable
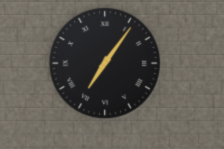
**7:06**
